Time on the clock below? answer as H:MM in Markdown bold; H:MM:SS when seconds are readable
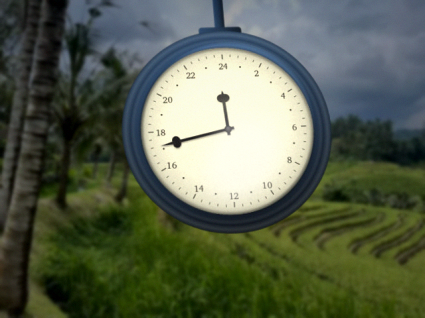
**23:43**
